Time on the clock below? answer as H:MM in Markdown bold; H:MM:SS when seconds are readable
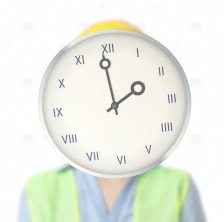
**1:59**
